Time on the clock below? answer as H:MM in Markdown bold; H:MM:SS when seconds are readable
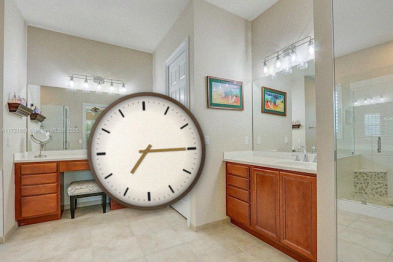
**7:15**
